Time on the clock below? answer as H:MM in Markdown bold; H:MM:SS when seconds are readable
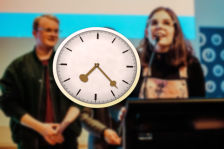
**7:23**
